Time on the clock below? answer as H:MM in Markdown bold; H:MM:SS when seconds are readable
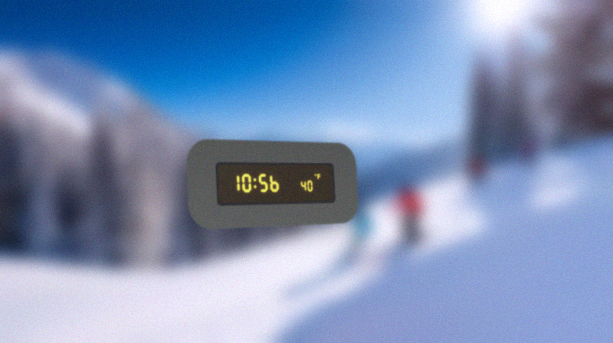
**10:56**
